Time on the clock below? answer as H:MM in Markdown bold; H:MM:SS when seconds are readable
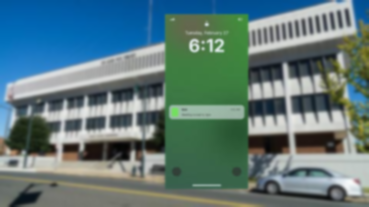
**6:12**
